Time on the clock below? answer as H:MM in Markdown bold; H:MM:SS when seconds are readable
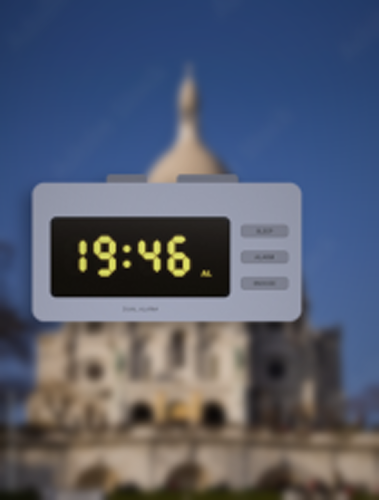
**19:46**
